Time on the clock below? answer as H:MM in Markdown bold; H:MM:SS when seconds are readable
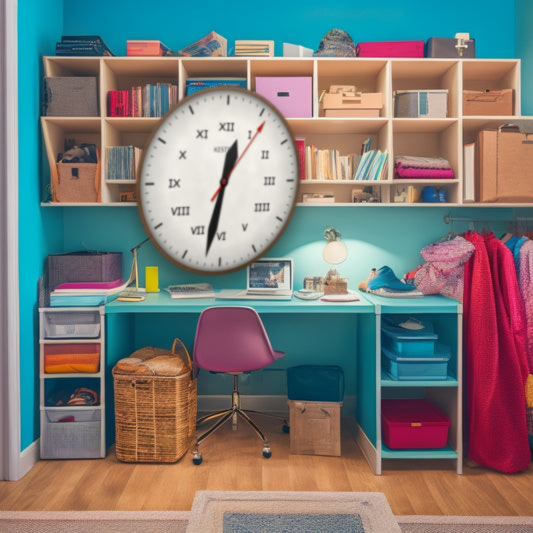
**12:32:06**
